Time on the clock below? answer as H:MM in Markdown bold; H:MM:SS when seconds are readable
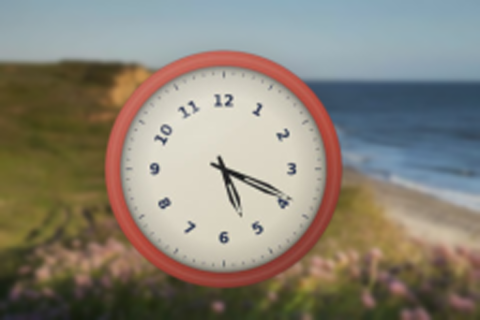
**5:19**
